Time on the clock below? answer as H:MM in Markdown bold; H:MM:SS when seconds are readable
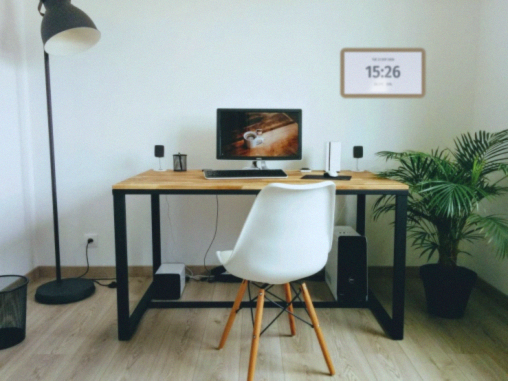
**15:26**
